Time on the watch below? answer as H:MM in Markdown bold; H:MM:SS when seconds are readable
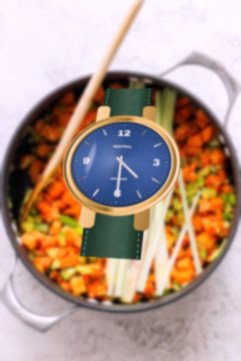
**4:30**
